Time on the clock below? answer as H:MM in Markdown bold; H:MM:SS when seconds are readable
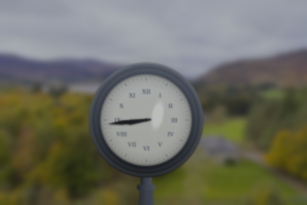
**8:44**
